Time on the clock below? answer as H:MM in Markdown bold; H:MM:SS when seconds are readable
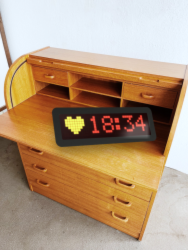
**18:34**
